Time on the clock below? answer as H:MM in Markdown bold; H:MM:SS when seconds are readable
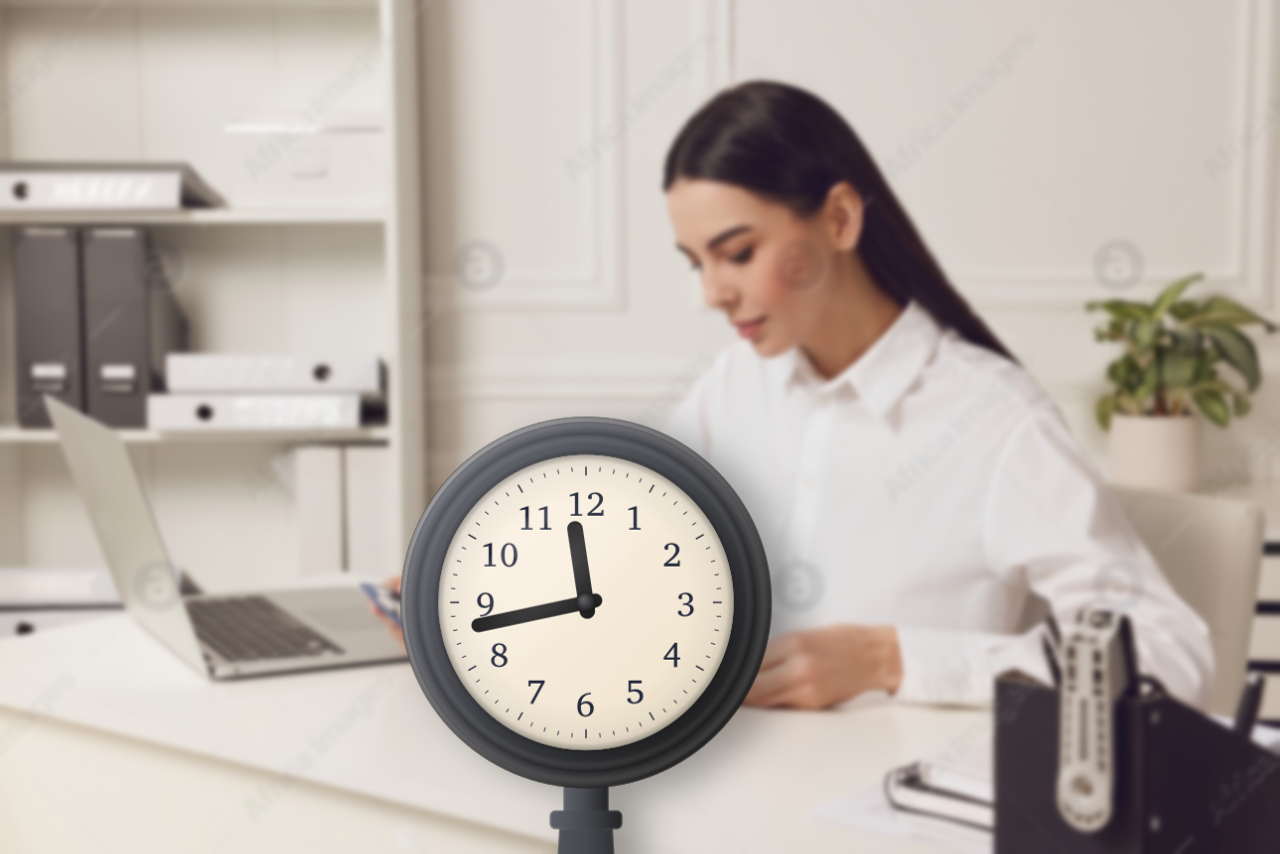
**11:43**
